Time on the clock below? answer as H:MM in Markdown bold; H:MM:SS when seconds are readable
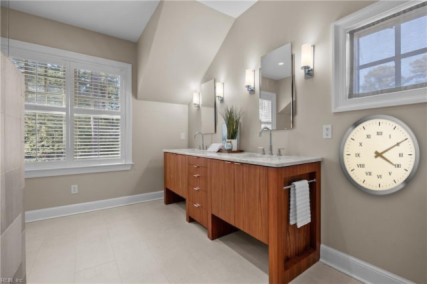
**4:10**
